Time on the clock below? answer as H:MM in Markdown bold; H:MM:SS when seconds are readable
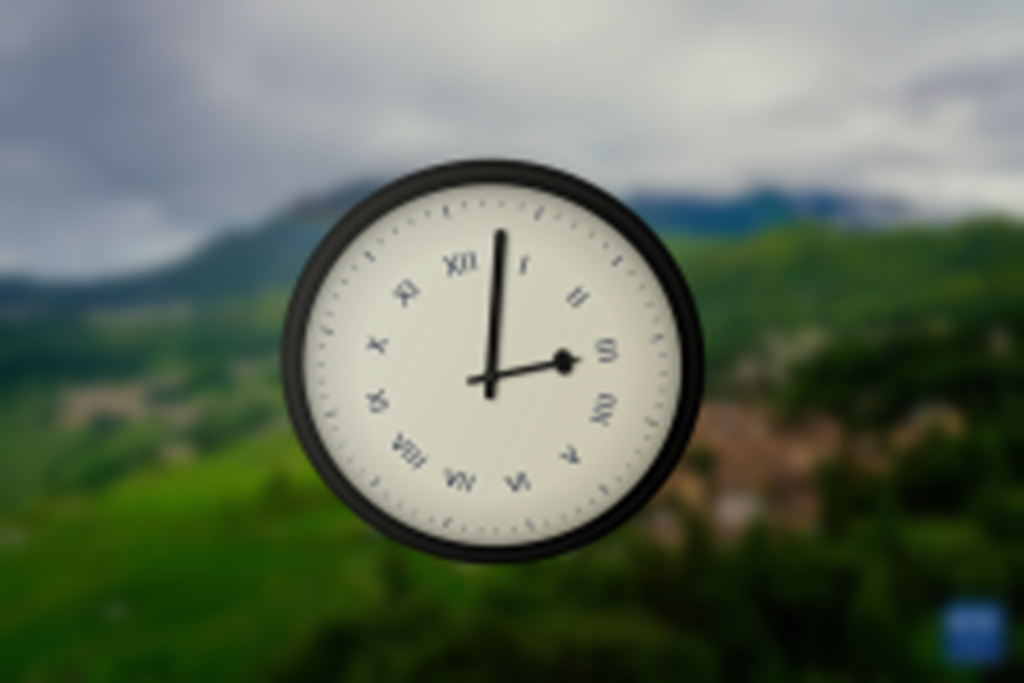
**3:03**
